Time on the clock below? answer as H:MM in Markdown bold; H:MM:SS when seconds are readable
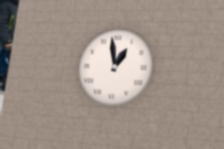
**12:58**
